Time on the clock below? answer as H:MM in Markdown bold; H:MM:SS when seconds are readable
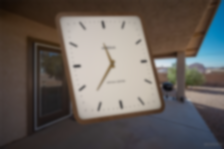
**11:37**
